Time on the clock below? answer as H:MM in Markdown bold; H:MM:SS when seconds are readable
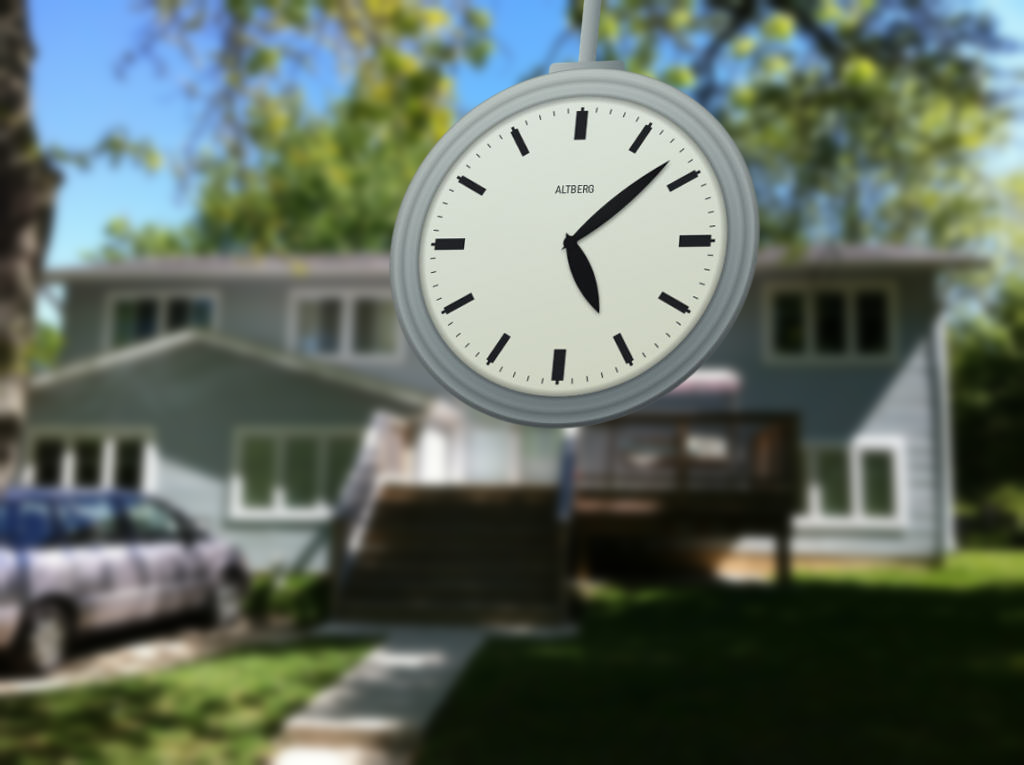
**5:08**
